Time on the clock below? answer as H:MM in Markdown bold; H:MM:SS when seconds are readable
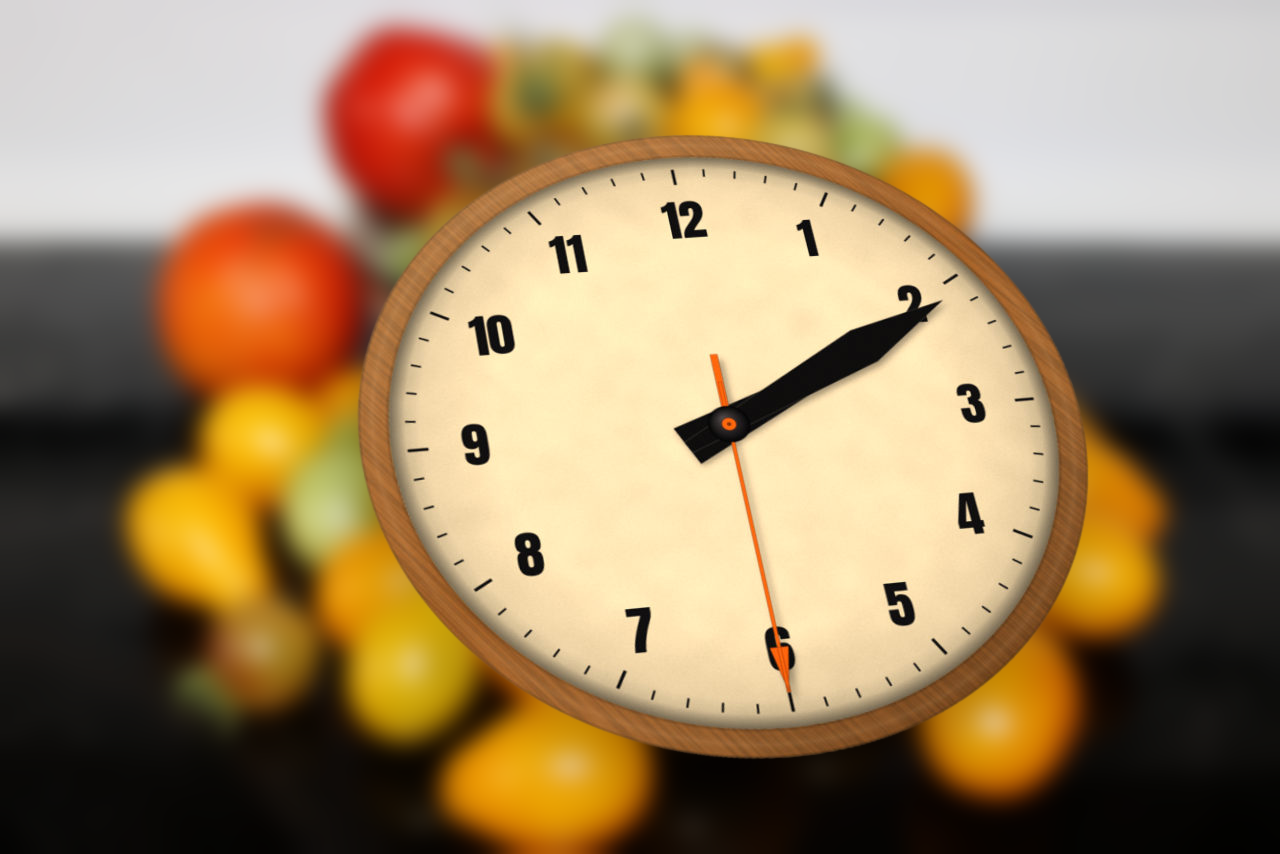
**2:10:30**
